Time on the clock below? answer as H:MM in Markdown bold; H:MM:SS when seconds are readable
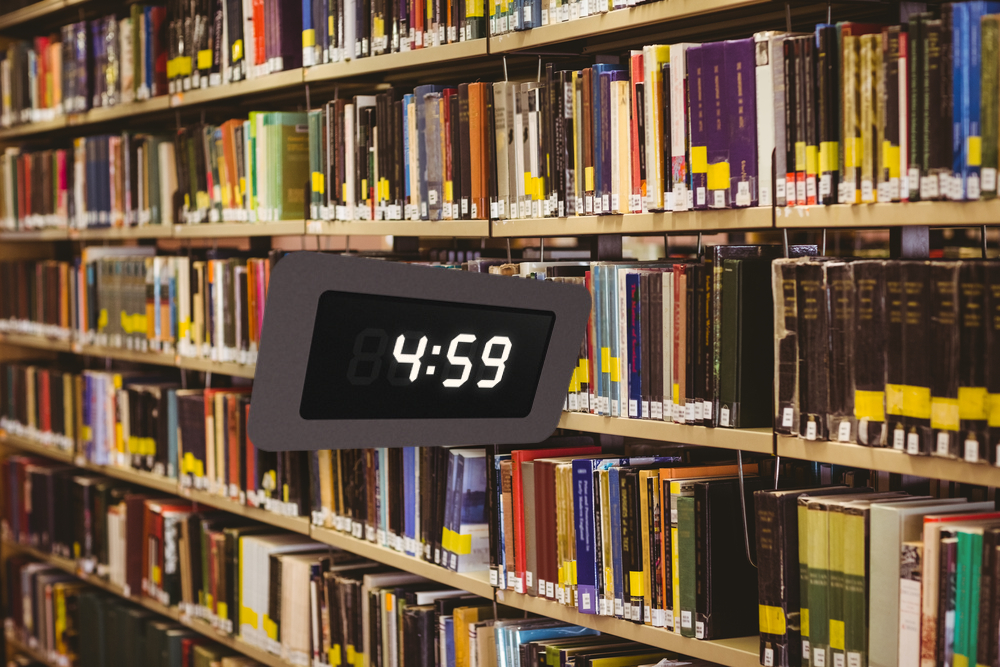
**4:59**
